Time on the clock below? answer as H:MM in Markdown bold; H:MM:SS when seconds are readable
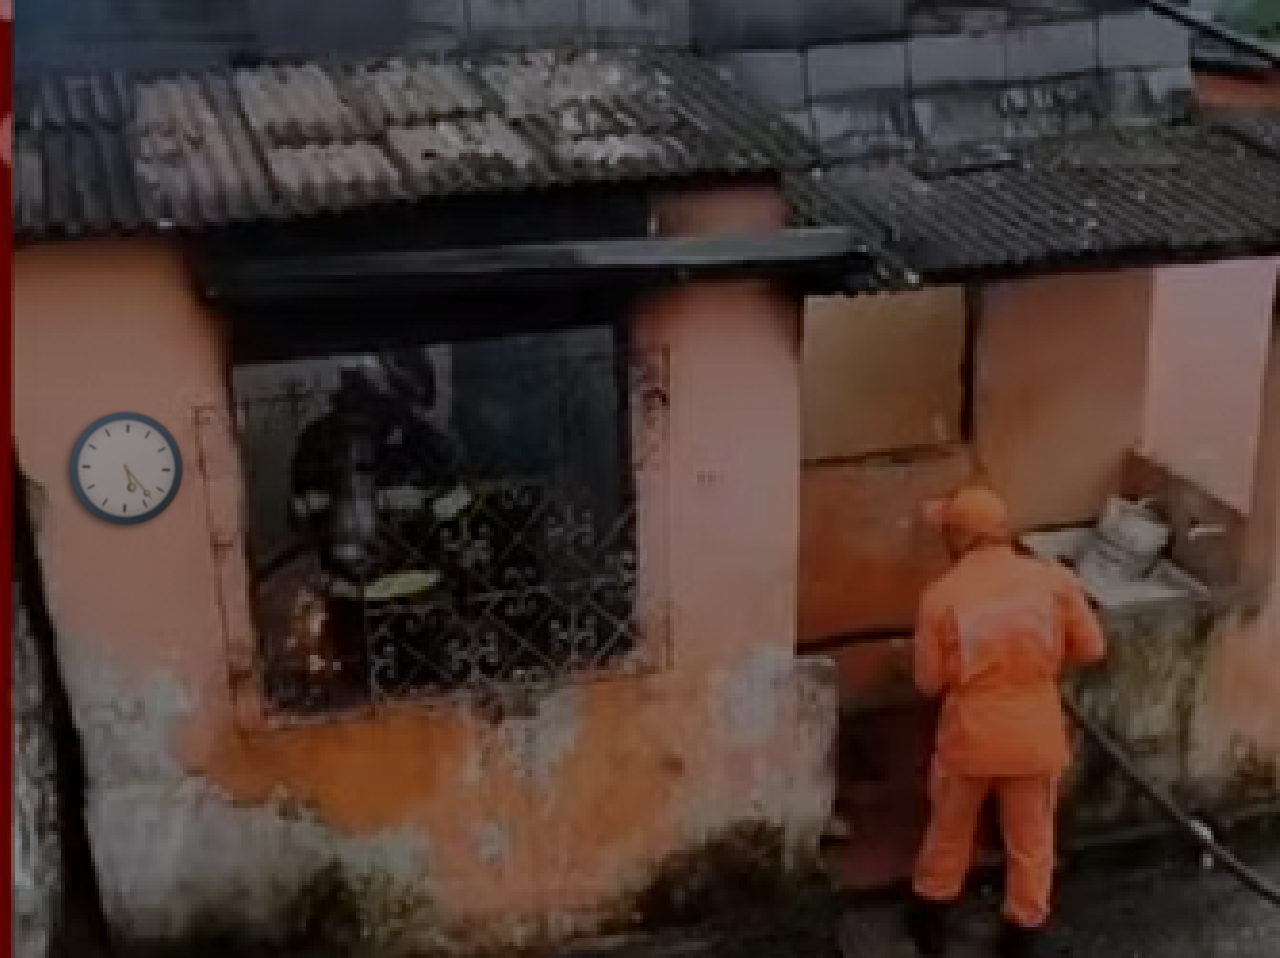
**5:23**
